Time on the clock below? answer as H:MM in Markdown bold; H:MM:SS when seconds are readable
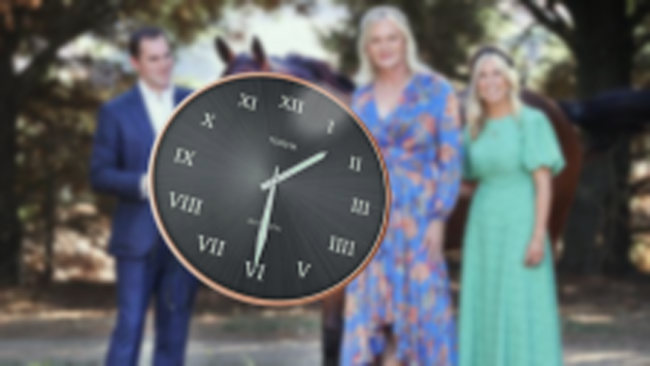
**1:30**
